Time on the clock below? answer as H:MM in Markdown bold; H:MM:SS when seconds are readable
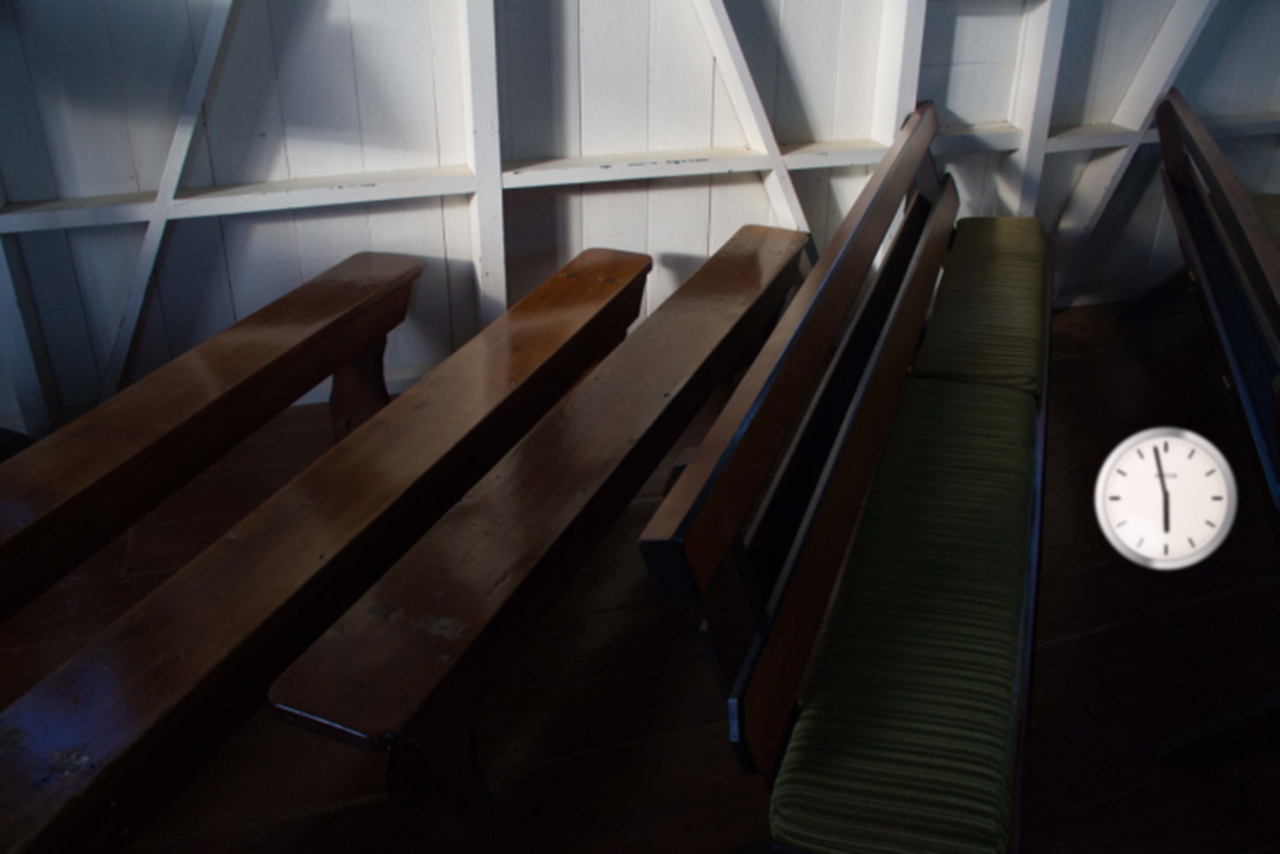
**5:58**
